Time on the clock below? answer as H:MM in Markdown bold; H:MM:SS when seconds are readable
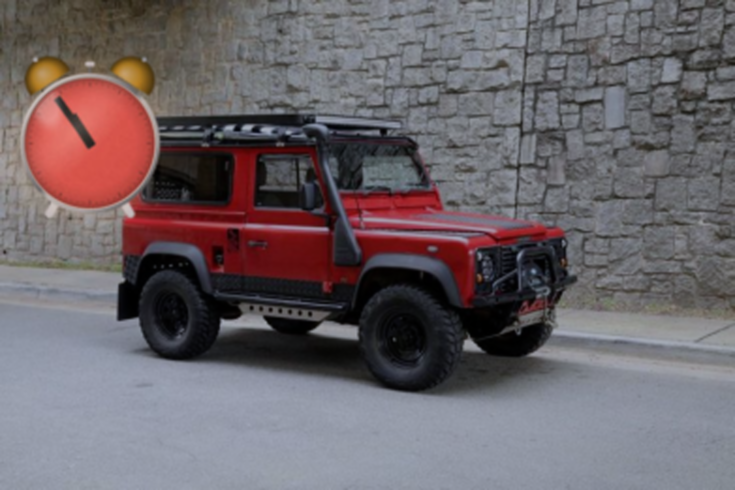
**10:54**
